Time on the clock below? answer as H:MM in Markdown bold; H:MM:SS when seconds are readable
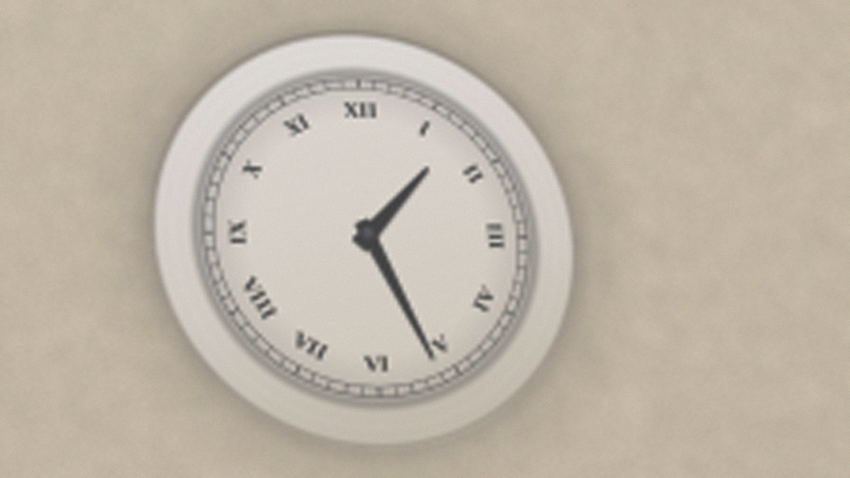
**1:26**
